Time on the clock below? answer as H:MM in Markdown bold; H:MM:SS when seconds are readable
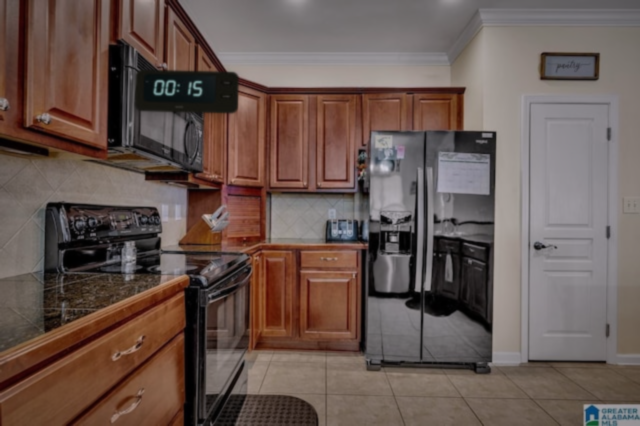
**0:15**
